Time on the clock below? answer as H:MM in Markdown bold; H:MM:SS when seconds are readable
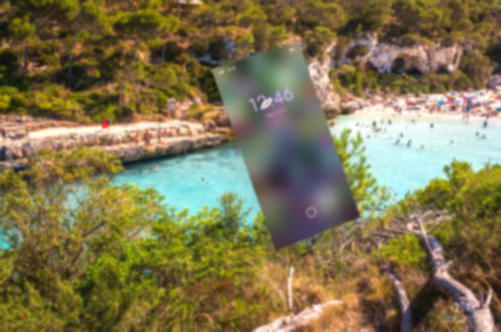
**12:46**
